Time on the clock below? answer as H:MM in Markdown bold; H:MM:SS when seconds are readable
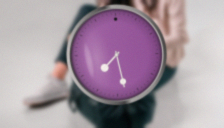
**7:28**
